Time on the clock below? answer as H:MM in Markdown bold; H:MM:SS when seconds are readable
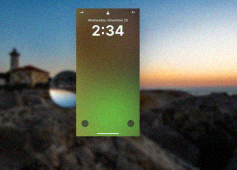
**2:34**
